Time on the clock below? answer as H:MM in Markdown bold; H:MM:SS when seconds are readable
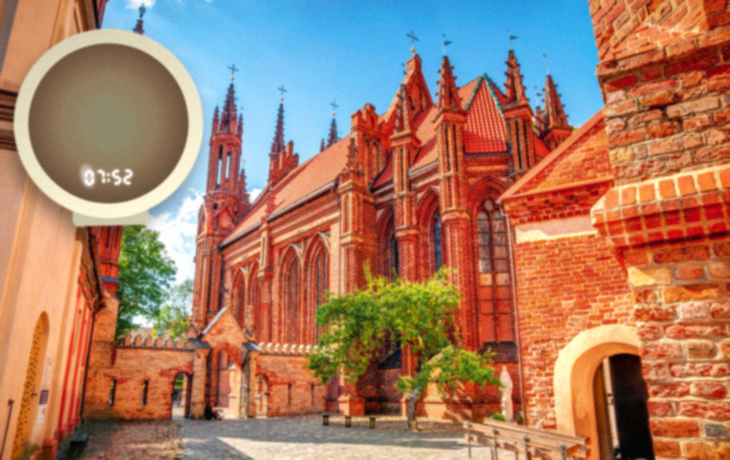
**7:52**
